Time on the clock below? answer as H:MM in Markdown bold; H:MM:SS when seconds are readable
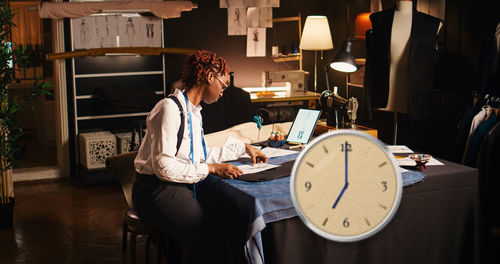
**7:00**
